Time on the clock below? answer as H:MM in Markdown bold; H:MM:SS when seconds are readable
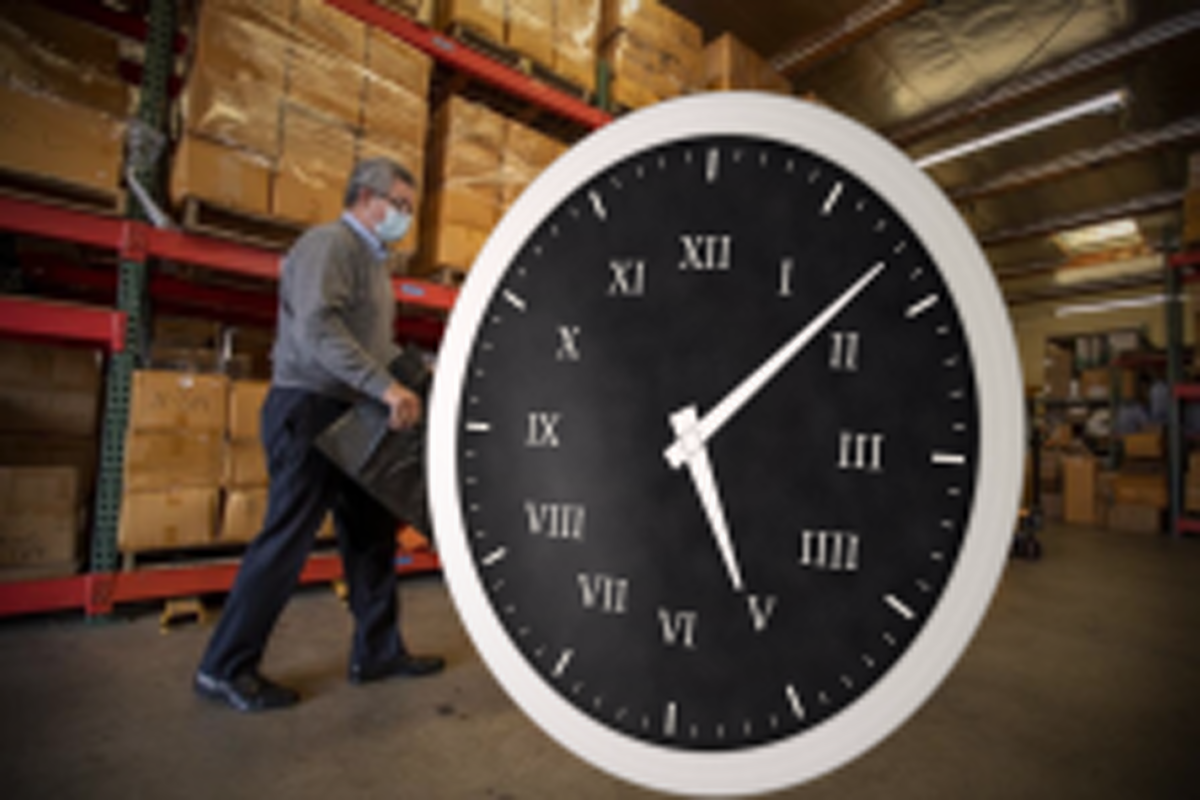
**5:08**
